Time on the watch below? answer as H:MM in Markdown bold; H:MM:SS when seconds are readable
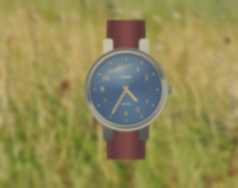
**4:35**
